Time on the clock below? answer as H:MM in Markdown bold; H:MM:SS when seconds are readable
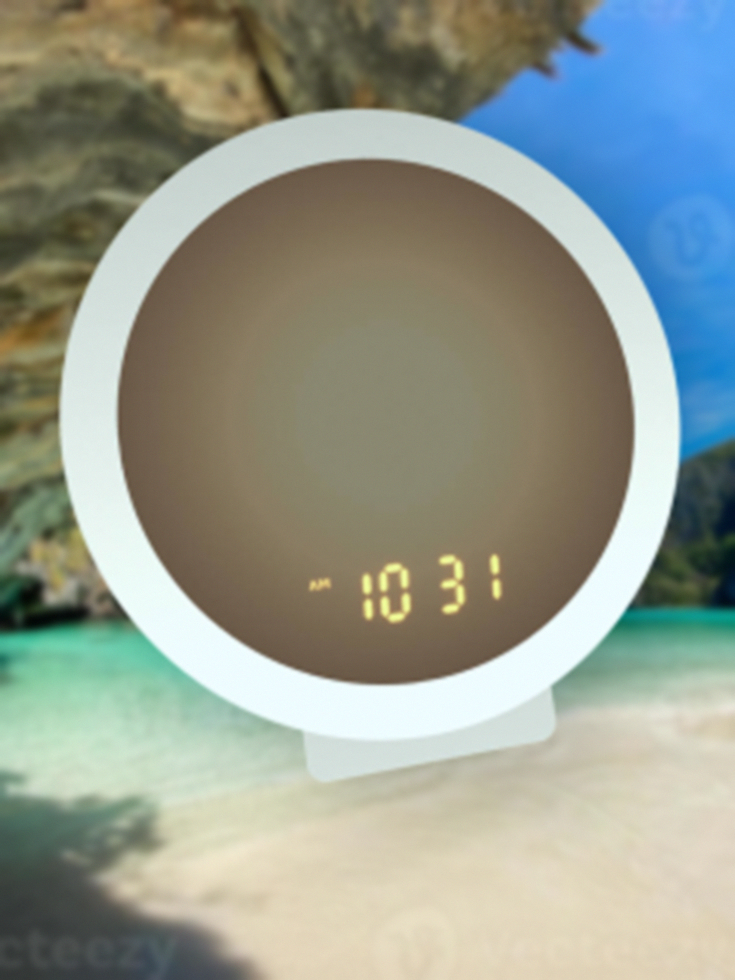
**10:31**
